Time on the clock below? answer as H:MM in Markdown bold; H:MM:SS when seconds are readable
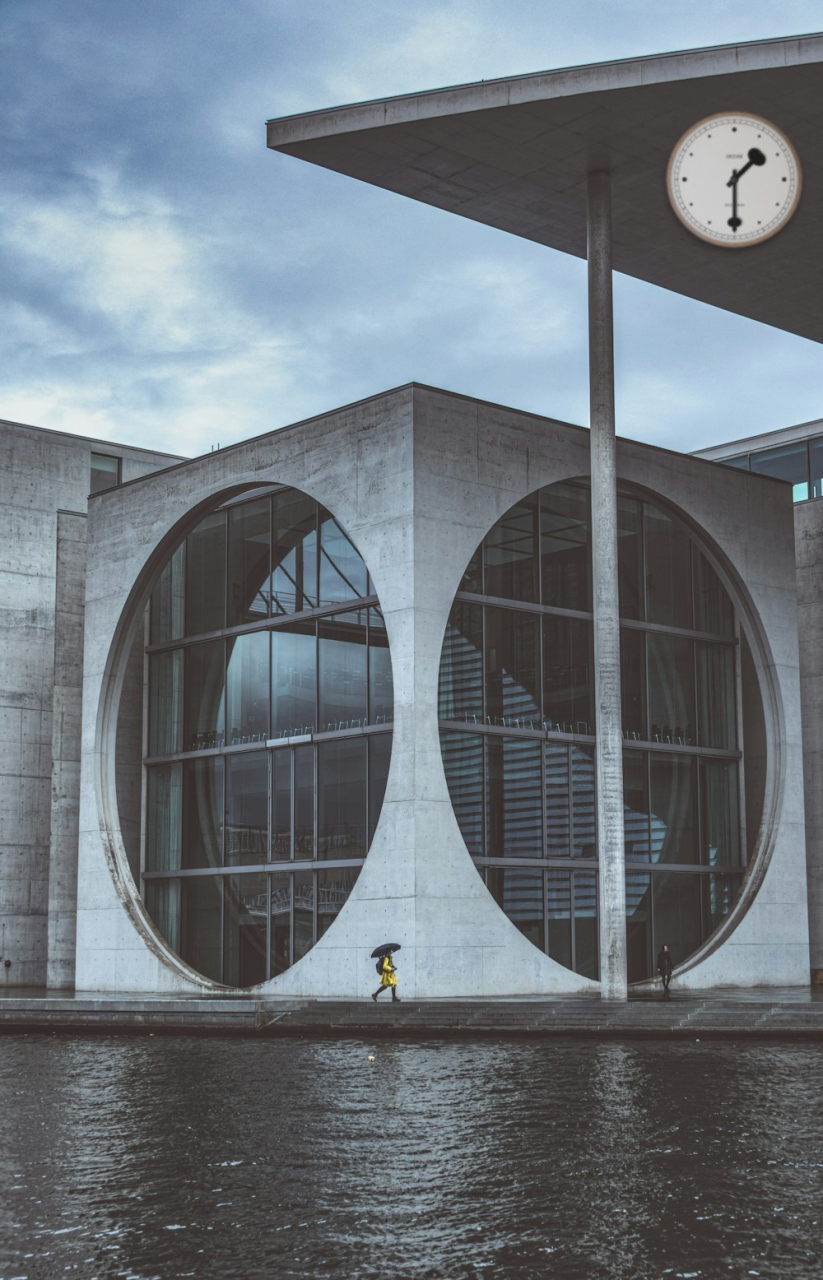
**1:30**
